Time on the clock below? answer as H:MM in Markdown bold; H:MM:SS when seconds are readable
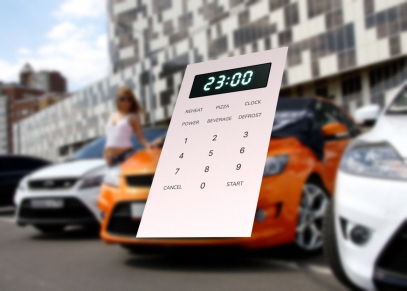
**23:00**
